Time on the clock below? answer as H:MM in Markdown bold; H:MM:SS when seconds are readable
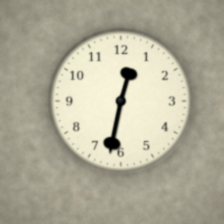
**12:32**
